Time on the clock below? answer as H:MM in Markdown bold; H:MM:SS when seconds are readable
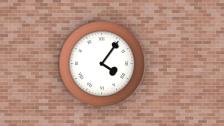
**4:06**
